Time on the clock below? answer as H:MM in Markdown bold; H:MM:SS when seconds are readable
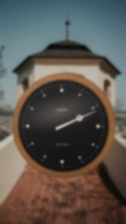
**2:11**
